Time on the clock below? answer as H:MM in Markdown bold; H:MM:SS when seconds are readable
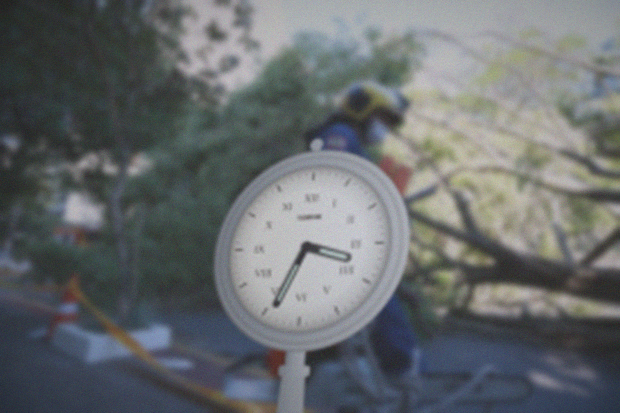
**3:34**
